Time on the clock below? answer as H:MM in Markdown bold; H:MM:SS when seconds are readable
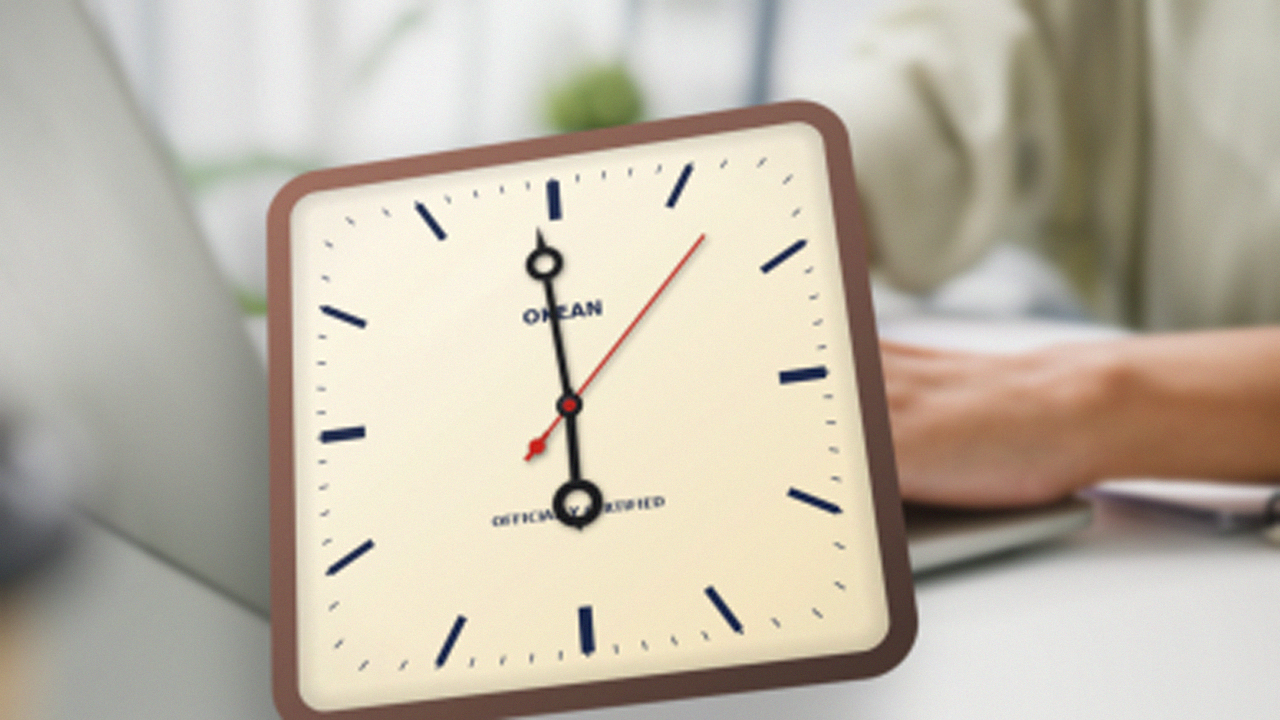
**5:59:07**
